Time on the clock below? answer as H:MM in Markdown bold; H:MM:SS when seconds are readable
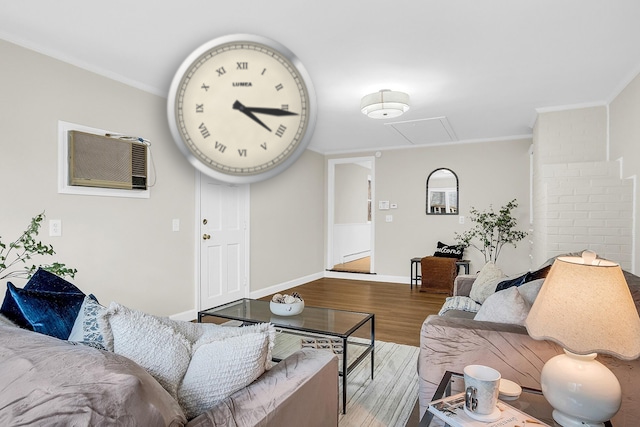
**4:16**
